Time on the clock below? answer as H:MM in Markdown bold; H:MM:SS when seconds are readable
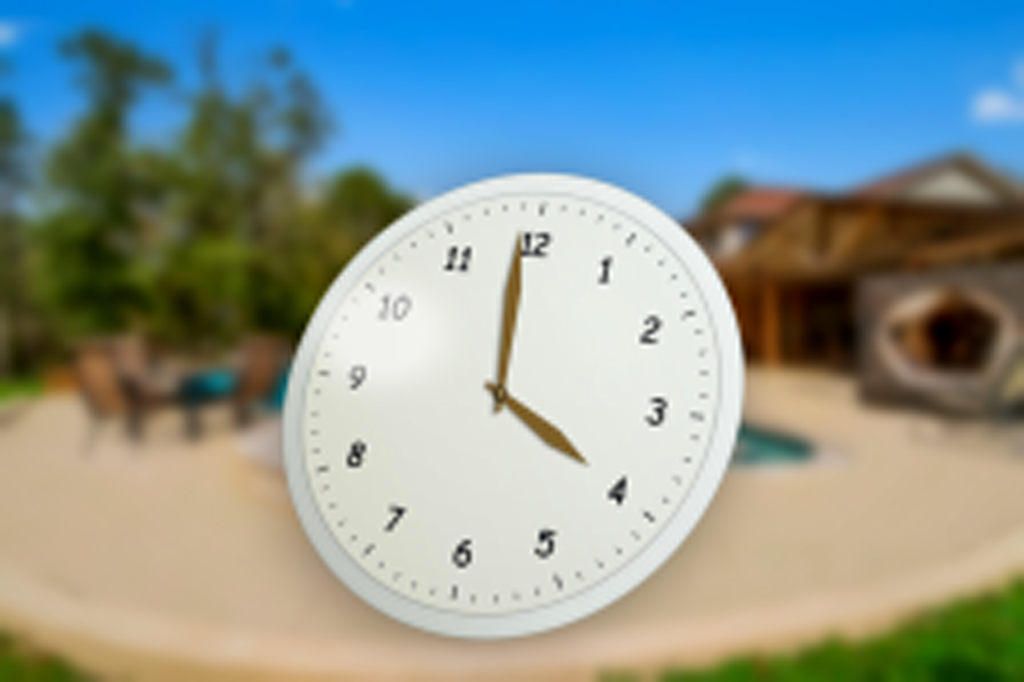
**3:59**
